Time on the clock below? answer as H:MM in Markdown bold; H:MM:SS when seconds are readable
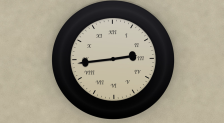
**2:44**
